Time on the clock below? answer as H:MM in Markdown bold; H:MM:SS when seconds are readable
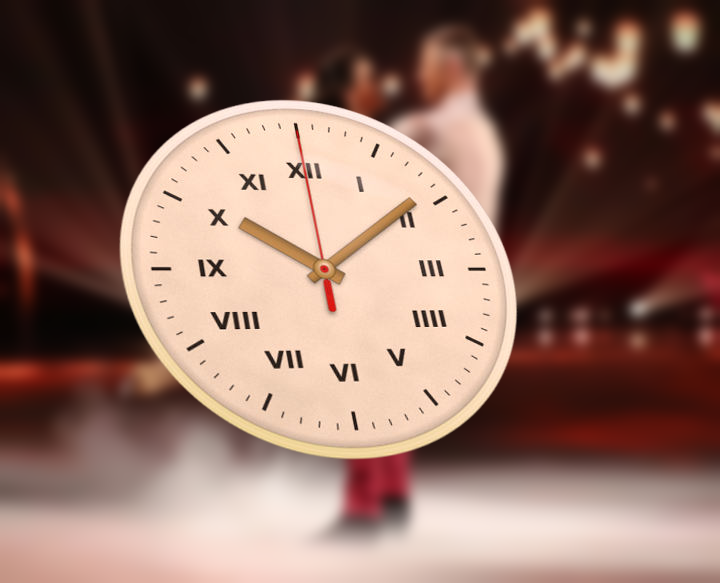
**10:09:00**
